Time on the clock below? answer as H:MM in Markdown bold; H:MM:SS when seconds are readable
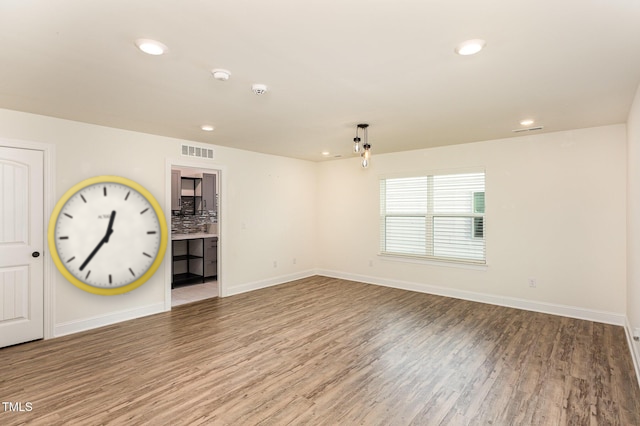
**12:37**
